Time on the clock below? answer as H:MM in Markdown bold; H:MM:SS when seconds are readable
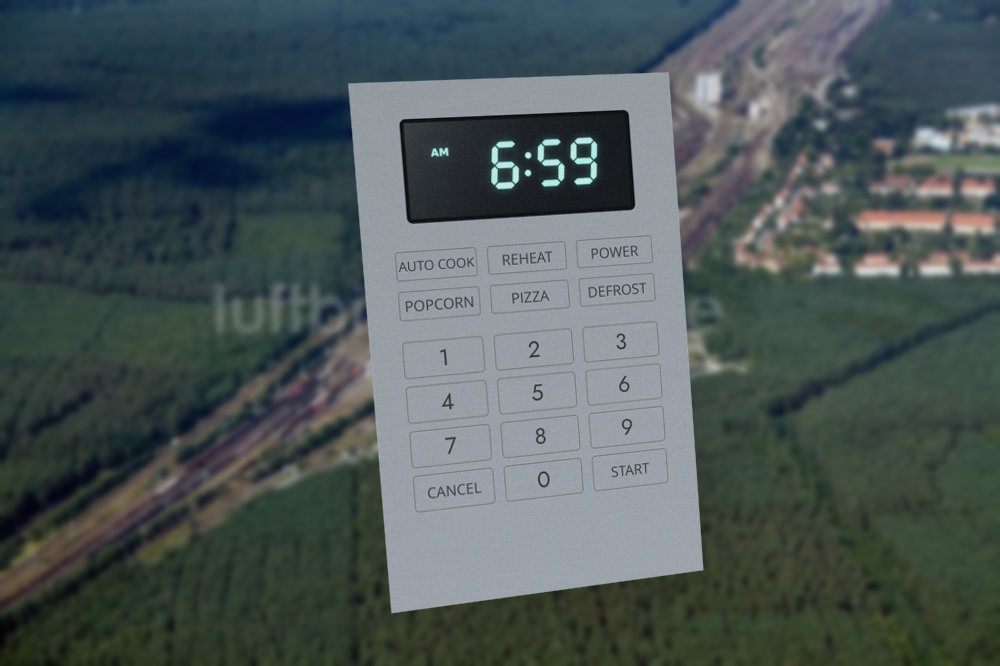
**6:59**
